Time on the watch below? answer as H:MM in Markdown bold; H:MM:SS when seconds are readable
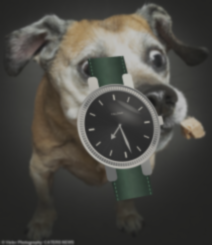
**7:28**
